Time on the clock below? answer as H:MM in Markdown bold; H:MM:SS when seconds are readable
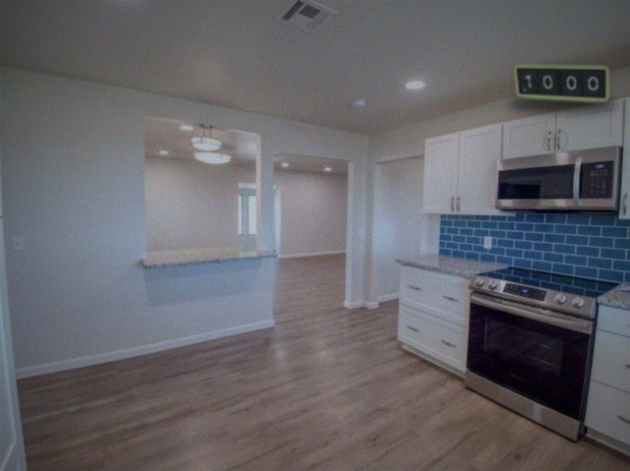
**10:00**
